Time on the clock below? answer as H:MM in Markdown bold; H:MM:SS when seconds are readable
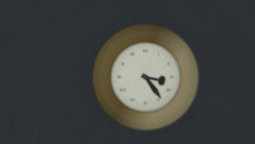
**3:24**
